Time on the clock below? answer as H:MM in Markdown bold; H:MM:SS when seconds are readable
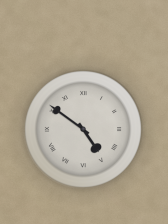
**4:51**
